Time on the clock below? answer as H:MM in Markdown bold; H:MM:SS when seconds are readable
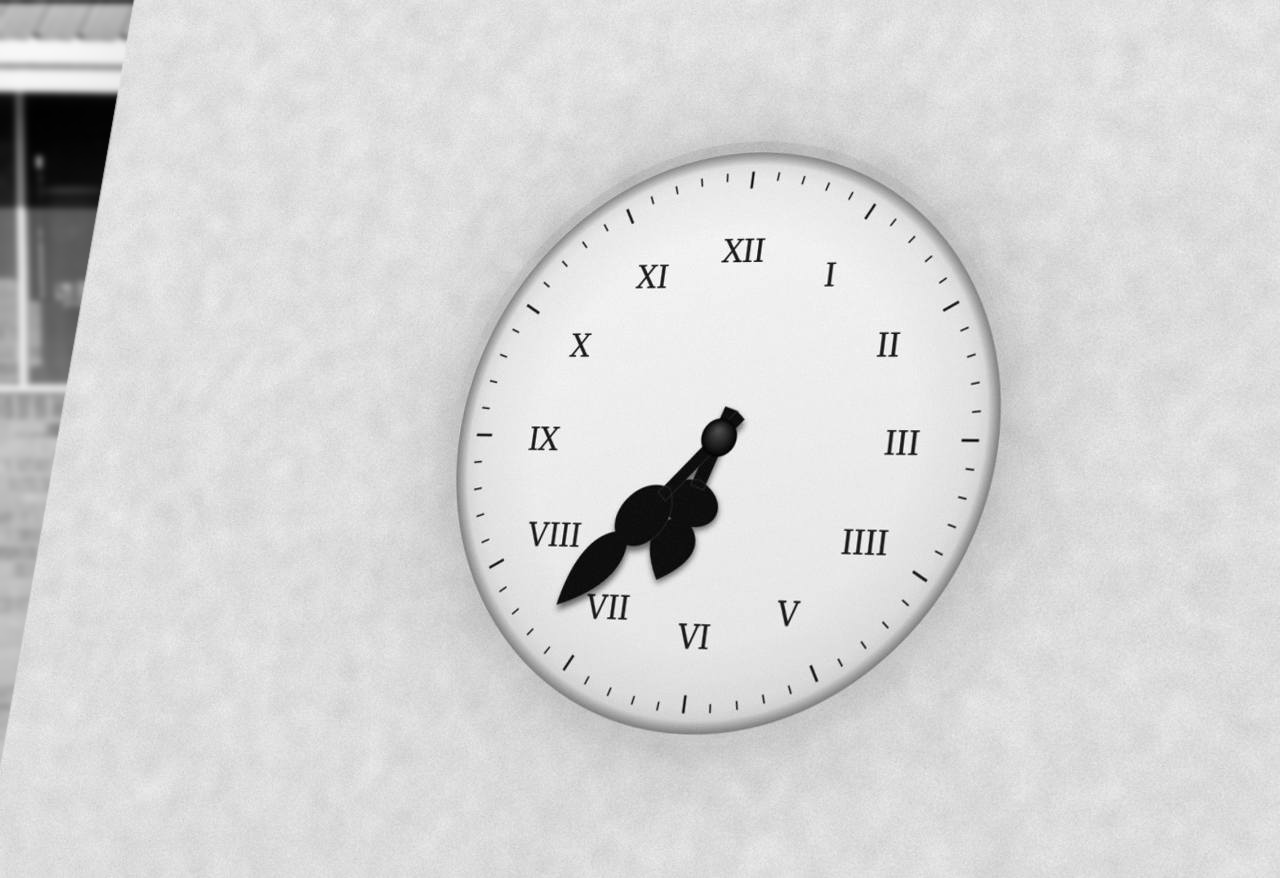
**6:37**
